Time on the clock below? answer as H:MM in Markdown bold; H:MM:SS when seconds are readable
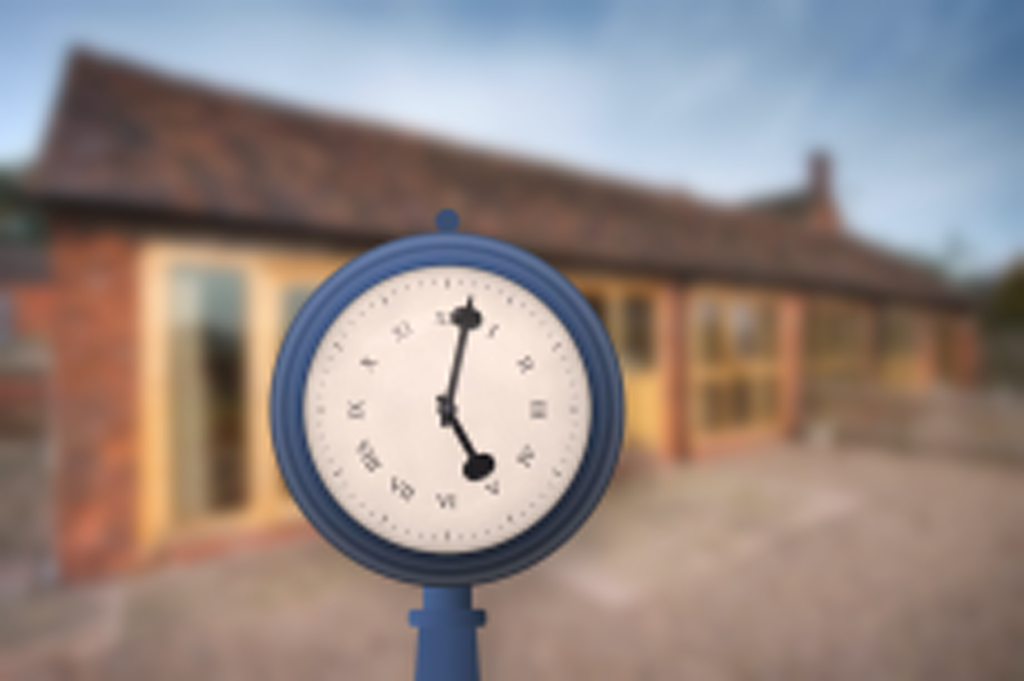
**5:02**
